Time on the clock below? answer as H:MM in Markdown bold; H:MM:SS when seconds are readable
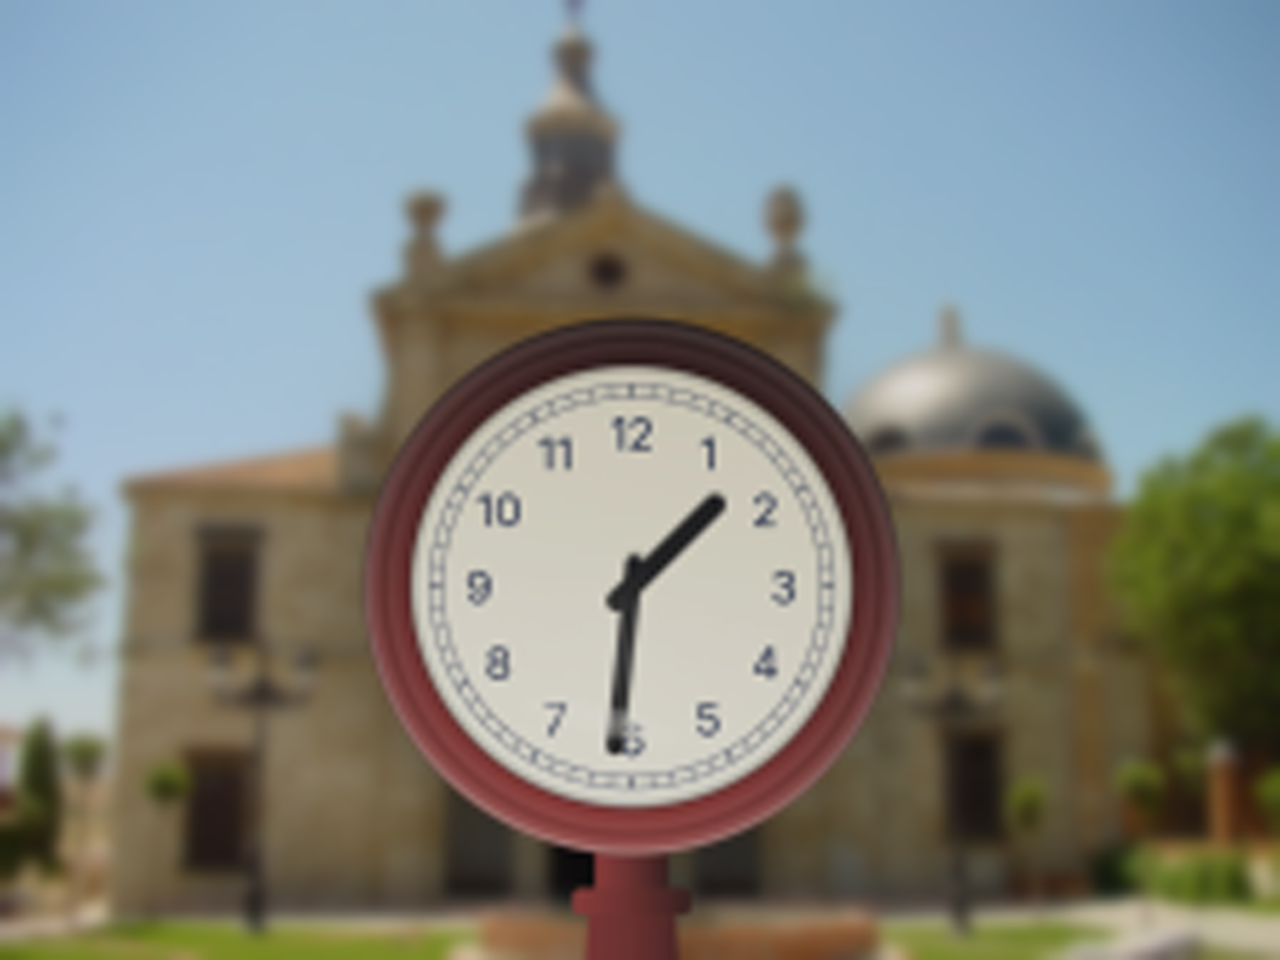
**1:31**
